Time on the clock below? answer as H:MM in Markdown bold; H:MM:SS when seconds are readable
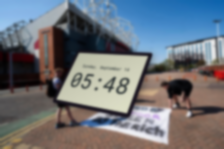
**5:48**
